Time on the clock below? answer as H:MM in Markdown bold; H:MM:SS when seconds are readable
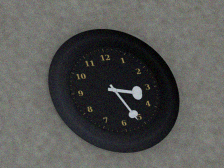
**3:26**
